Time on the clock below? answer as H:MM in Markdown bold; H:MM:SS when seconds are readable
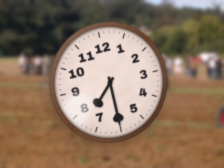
**7:30**
